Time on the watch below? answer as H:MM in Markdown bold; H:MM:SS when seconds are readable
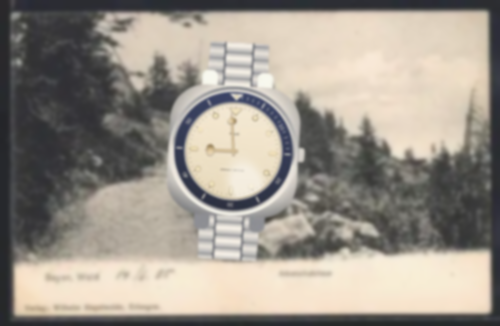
**8:59**
